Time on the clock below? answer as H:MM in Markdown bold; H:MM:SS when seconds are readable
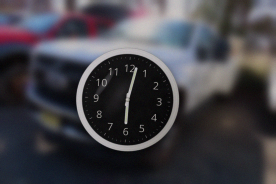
**6:02**
